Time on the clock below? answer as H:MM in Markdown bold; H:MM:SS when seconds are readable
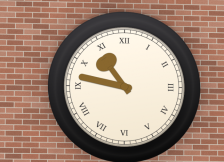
**10:47**
